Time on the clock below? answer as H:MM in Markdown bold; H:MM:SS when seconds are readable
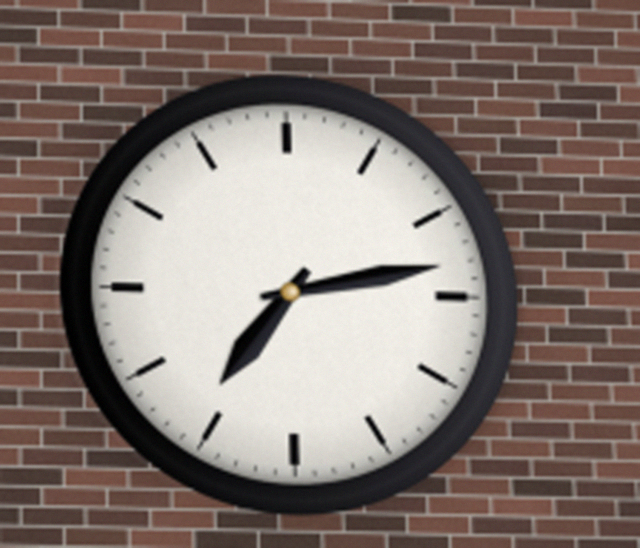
**7:13**
